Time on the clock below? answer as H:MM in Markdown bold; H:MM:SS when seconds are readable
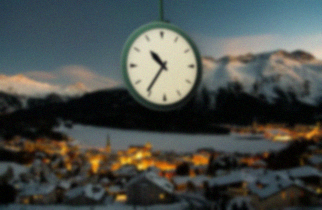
**10:36**
